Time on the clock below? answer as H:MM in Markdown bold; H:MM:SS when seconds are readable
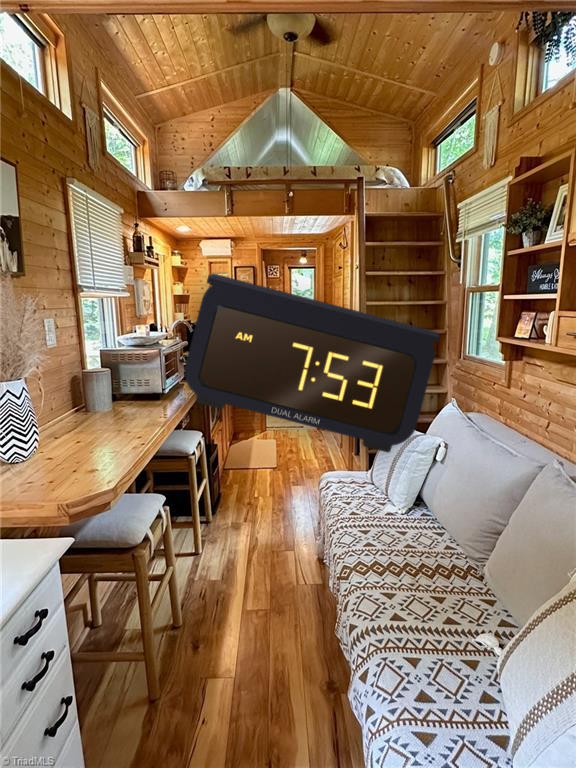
**7:53**
